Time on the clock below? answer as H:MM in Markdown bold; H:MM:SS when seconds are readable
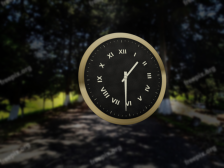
**1:31**
